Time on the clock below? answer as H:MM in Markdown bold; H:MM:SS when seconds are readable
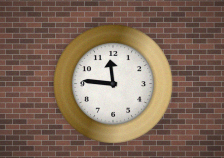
**11:46**
